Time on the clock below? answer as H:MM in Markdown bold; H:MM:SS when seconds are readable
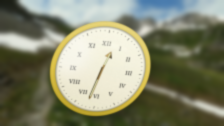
**12:32**
